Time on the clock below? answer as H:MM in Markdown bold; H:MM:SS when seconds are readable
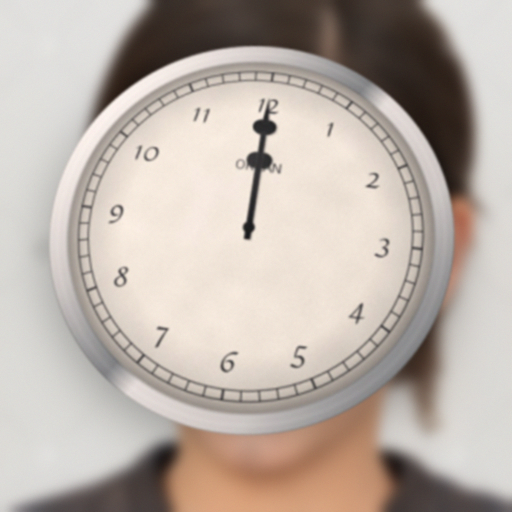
**12:00**
